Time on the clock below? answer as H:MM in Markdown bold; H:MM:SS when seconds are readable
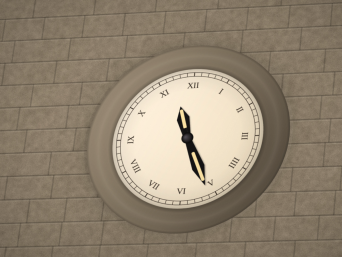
**11:26**
